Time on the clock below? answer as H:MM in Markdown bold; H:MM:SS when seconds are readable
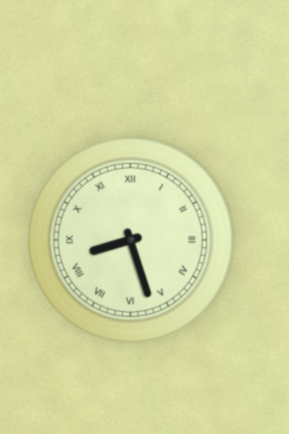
**8:27**
